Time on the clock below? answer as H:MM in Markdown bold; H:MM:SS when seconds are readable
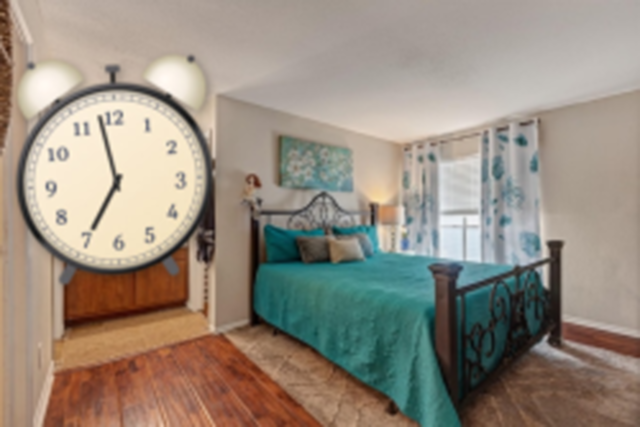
**6:58**
